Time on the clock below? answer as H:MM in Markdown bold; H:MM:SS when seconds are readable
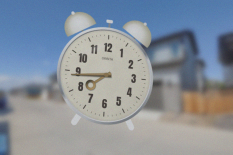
**7:44**
